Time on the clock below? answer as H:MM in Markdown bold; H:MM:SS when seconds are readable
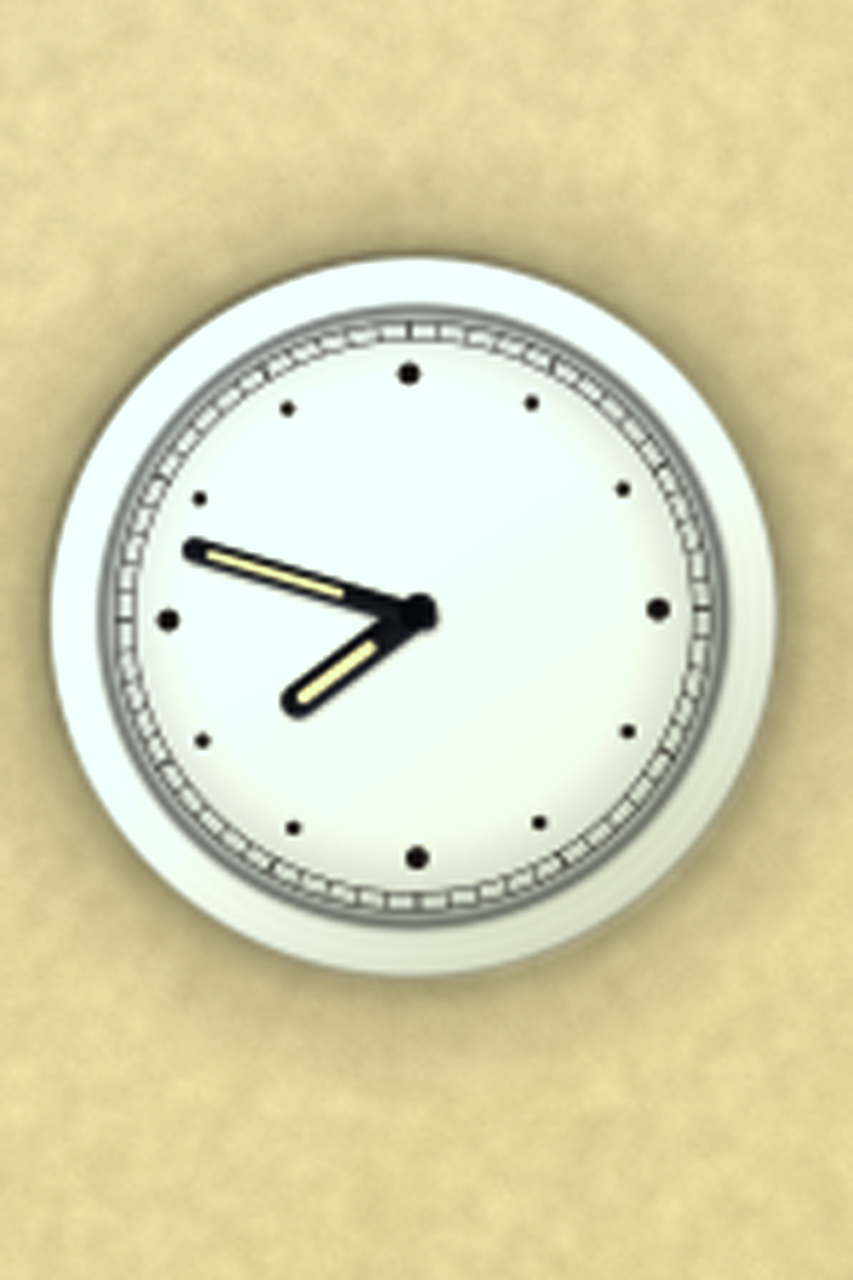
**7:48**
